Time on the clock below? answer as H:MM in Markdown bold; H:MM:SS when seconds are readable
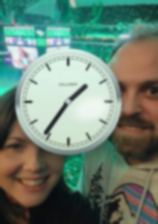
**1:36**
